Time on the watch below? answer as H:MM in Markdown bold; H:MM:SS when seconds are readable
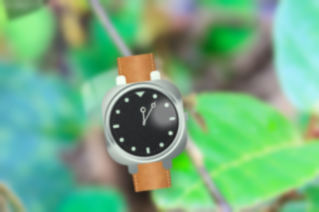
**12:06**
